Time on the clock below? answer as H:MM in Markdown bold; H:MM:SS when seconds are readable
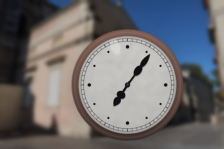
**7:06**
